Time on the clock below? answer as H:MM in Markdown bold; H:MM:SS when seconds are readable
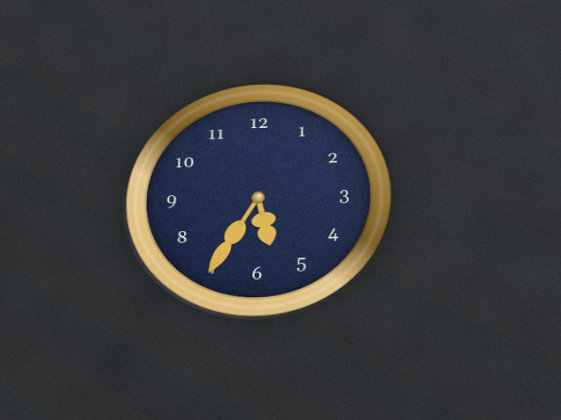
**5:35**
